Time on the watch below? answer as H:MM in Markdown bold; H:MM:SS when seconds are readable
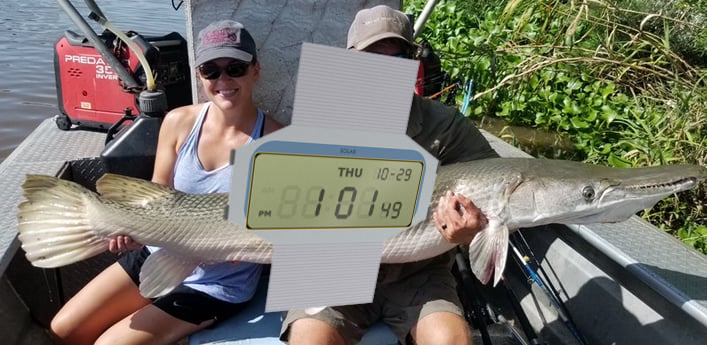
**1:01:49**
